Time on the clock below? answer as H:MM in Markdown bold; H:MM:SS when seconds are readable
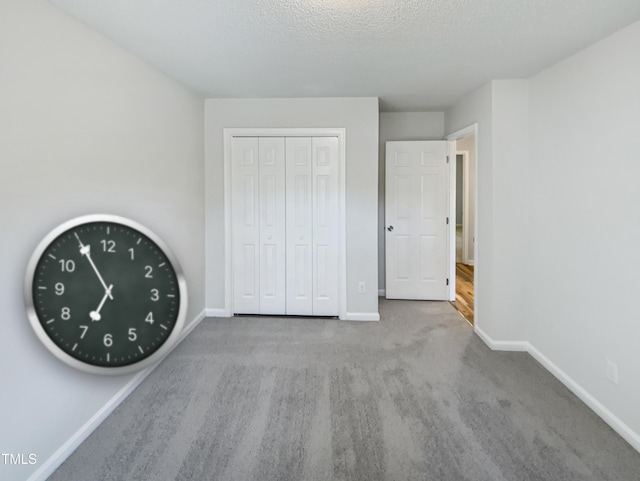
**6:55**
